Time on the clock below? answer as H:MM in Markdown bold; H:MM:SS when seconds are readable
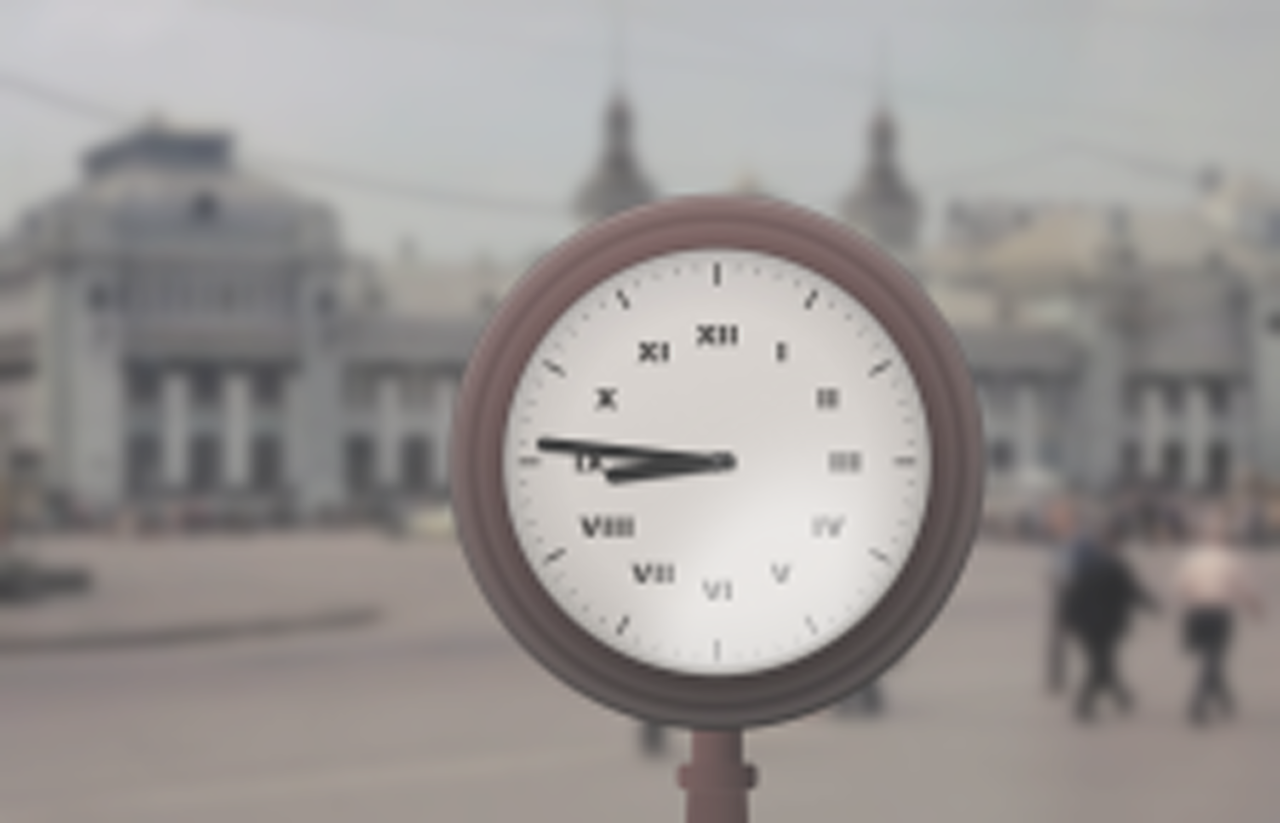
**8:46**
